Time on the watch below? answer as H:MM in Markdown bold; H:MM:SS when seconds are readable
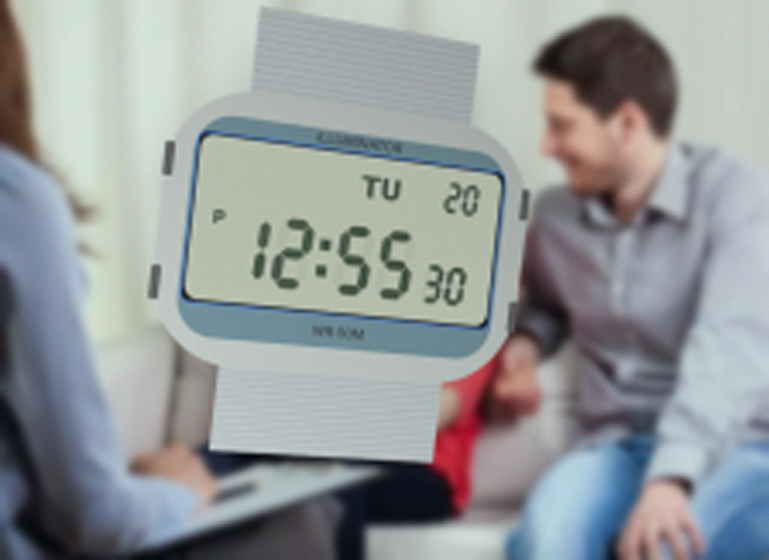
**12:55:30**
